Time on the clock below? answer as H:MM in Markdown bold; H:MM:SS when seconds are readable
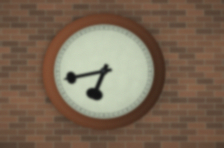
**6:43**
